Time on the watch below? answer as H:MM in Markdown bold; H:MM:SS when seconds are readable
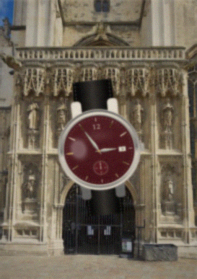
**2:55**
